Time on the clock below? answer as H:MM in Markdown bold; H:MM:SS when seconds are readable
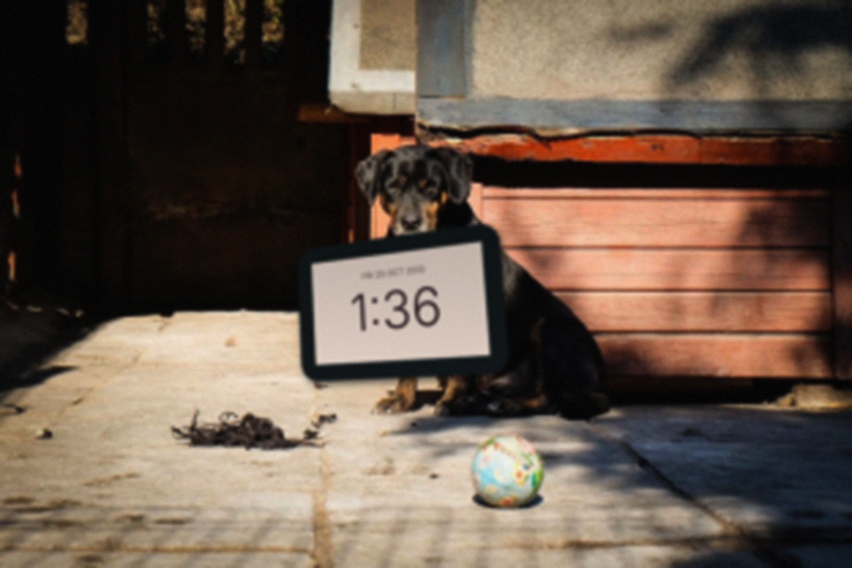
**1:36**
